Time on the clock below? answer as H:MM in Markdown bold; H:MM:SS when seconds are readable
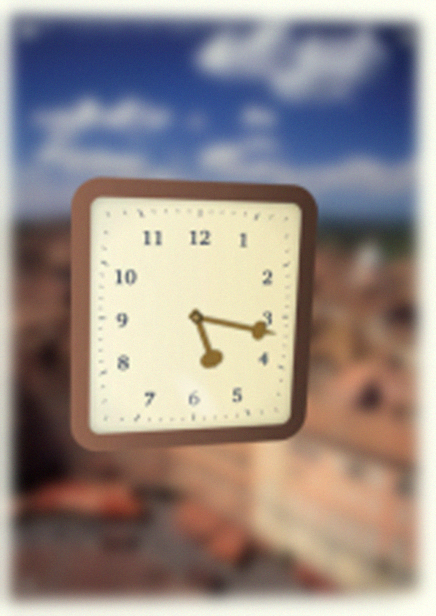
**5:17**
